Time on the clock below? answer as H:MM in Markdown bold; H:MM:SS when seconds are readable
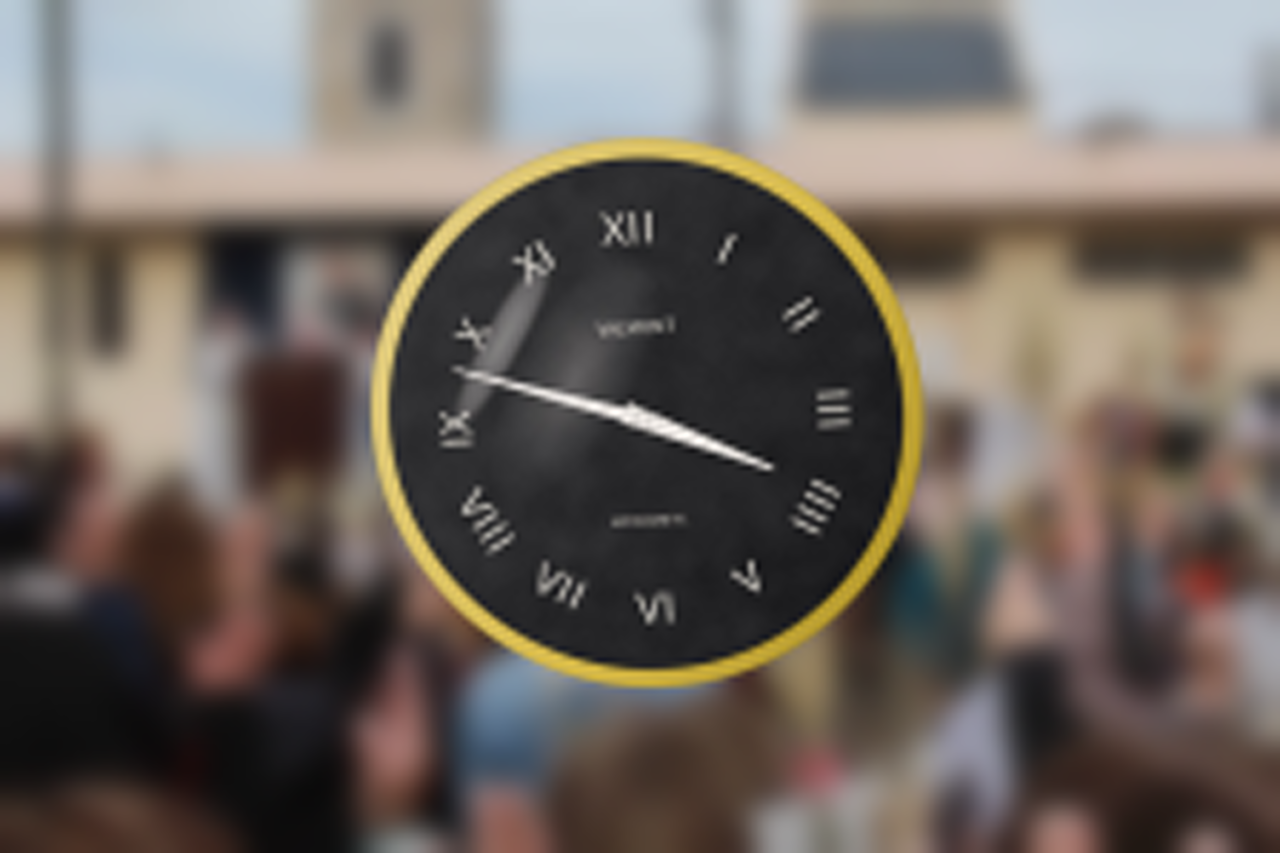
**3:48**
